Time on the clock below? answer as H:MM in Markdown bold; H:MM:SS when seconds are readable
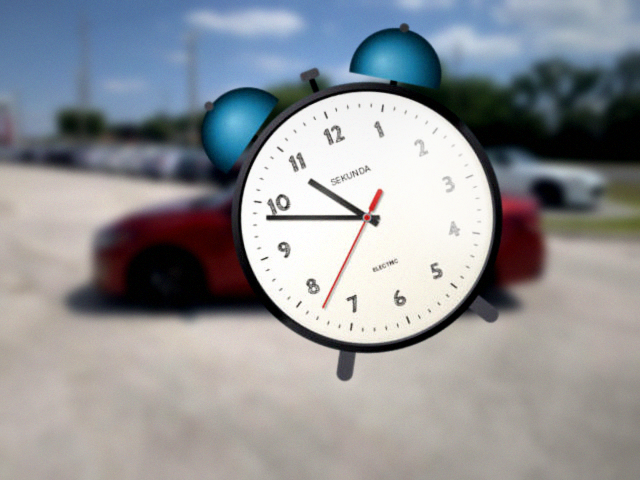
**10:48:38**
